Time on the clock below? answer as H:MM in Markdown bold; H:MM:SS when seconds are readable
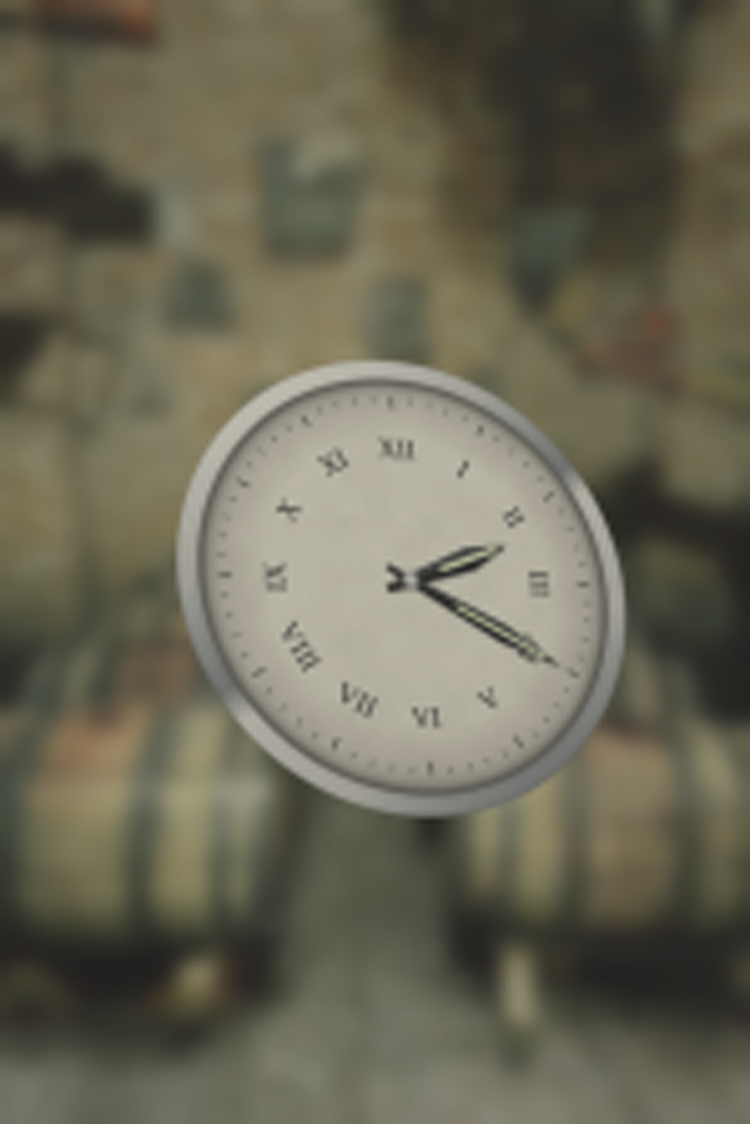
**2:20**
